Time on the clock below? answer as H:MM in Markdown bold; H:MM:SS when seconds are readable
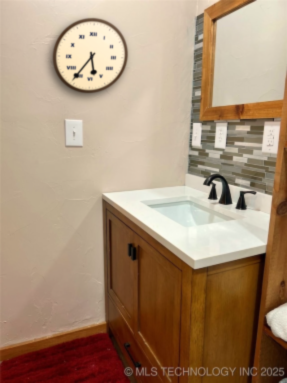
**5:36**
